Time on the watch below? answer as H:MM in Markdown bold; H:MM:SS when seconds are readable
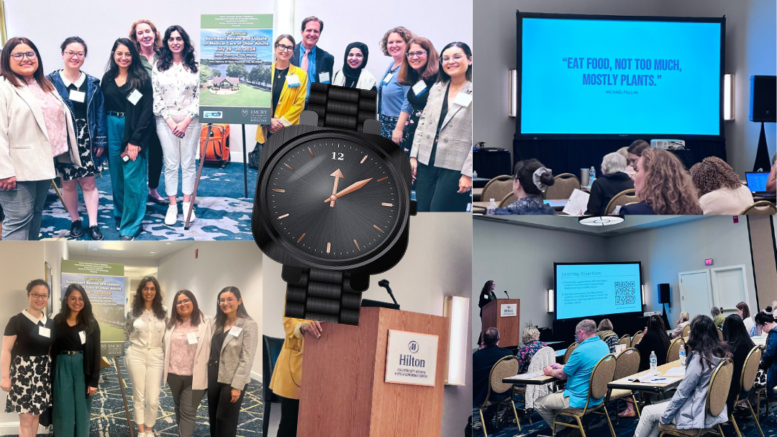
**12:09**
